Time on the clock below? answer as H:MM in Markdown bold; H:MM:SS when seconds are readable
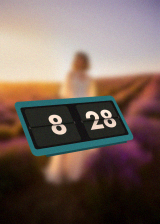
**8:28**
